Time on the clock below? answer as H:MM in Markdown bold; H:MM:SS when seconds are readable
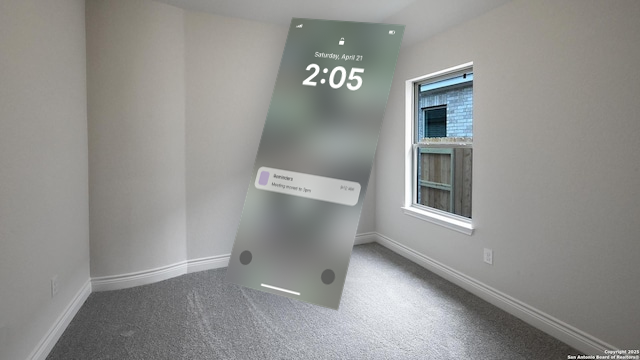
**2:05**
